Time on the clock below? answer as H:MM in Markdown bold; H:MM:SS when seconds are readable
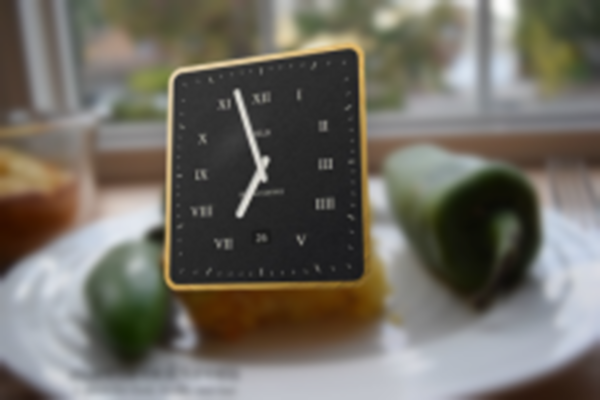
**6:57**
